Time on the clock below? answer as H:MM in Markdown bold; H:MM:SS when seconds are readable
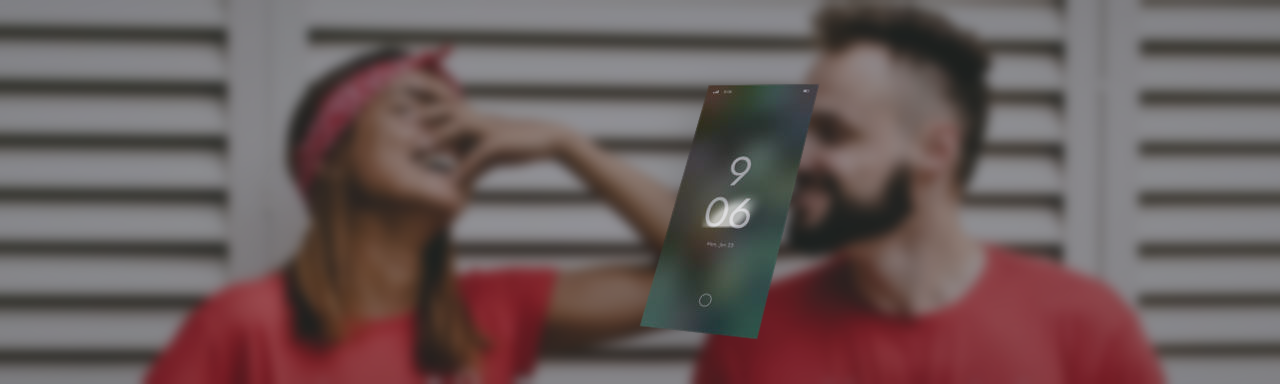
**9:06**
